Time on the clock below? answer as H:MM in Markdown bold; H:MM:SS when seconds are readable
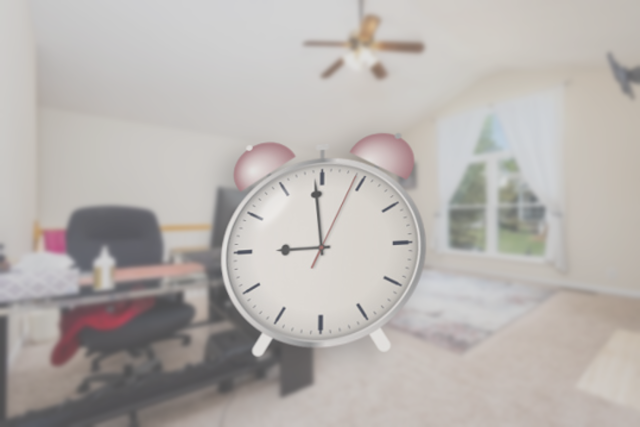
**8:59:04**
